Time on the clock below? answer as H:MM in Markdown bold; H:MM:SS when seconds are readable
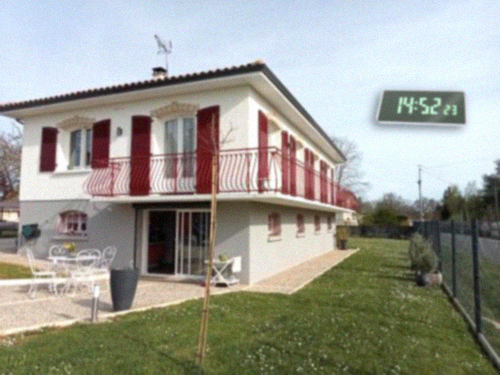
**14:52**
